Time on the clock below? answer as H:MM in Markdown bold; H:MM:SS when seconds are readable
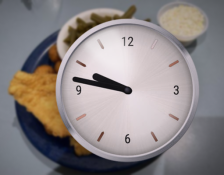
**9:47**
